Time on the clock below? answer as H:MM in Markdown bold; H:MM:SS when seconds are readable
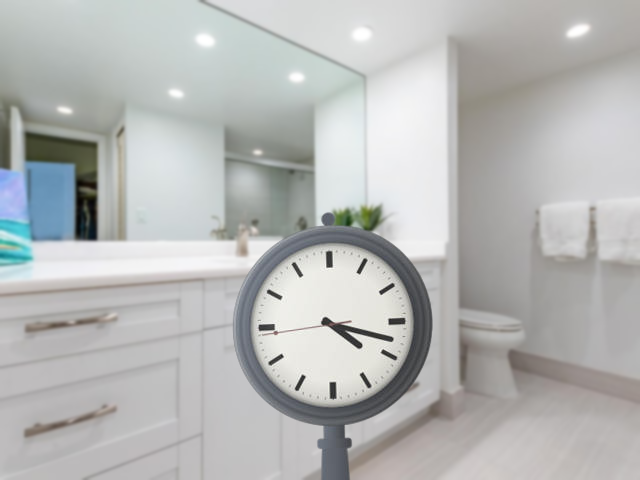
**4:17:44**
